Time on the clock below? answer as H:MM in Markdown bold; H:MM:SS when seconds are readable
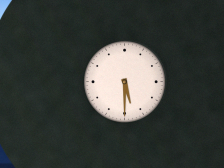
**5:30**
